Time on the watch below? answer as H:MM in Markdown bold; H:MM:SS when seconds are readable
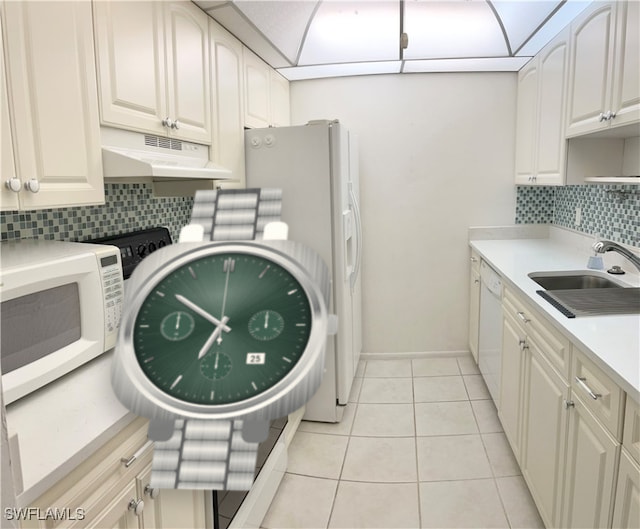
**6:51**
